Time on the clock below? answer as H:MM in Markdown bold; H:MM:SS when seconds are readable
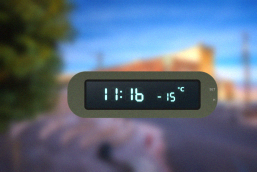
**11:16**
